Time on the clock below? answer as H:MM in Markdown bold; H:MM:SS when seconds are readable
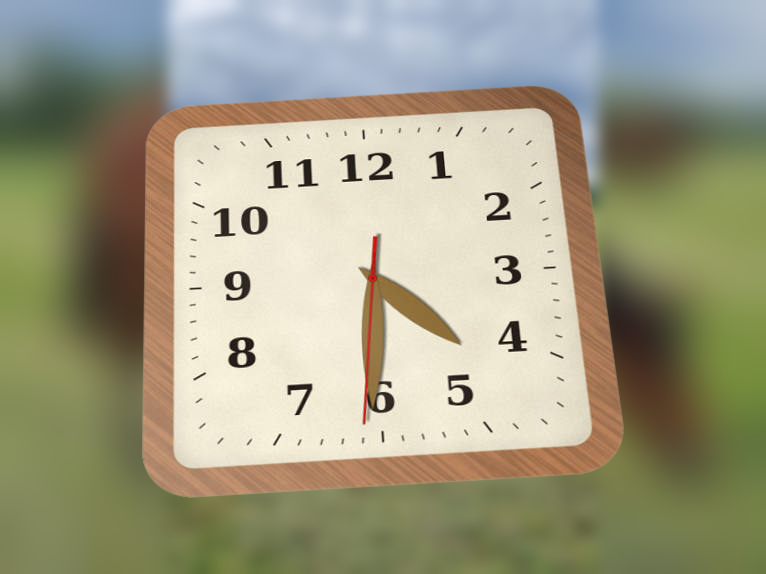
**4:30:31**
